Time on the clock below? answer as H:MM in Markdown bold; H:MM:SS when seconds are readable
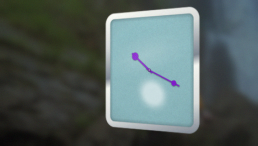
**10:19**
